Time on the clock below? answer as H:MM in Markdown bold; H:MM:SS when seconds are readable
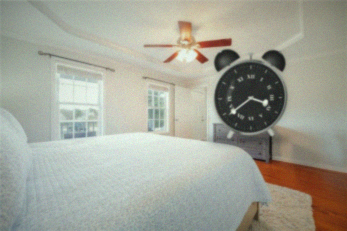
**3:39**
